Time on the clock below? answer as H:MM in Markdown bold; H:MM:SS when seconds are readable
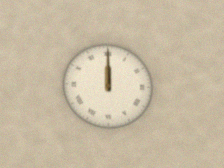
**12:00**
